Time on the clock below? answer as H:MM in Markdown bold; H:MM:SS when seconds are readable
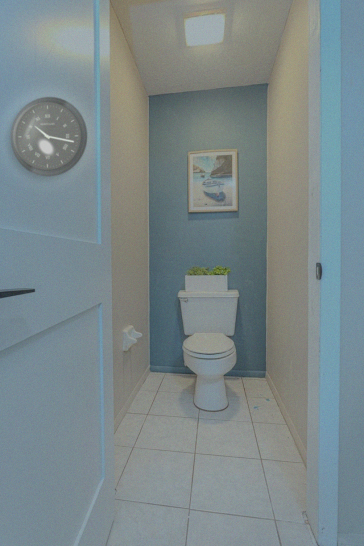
**10:17**
